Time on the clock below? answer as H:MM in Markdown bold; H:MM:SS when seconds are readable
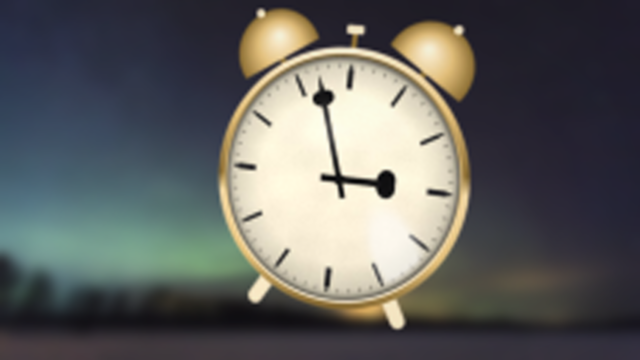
**2:57**
